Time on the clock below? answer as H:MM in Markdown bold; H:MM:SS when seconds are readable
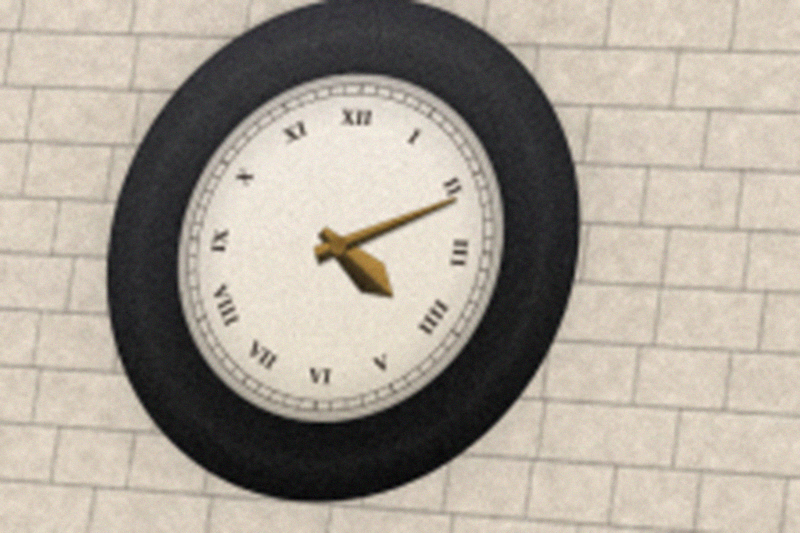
**4:11**
